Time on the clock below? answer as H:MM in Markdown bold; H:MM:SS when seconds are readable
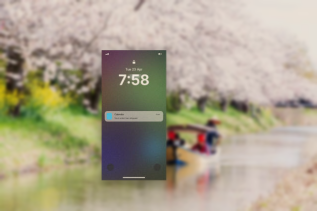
**7:58**
